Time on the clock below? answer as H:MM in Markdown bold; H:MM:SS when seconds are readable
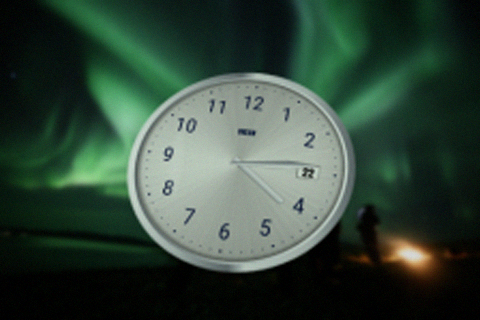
**4:14**
